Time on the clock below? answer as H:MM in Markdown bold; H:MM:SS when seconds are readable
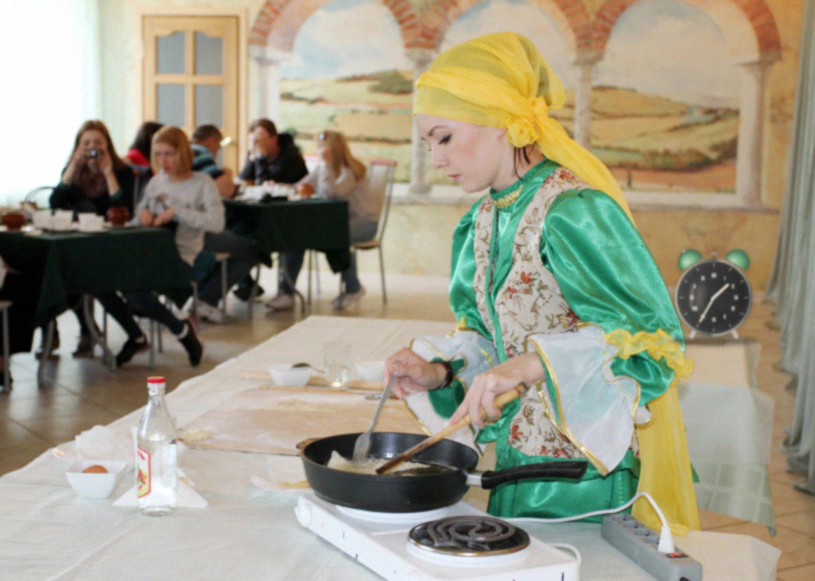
**1:35**
